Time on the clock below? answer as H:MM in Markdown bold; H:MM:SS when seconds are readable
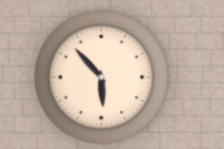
**5:53**
